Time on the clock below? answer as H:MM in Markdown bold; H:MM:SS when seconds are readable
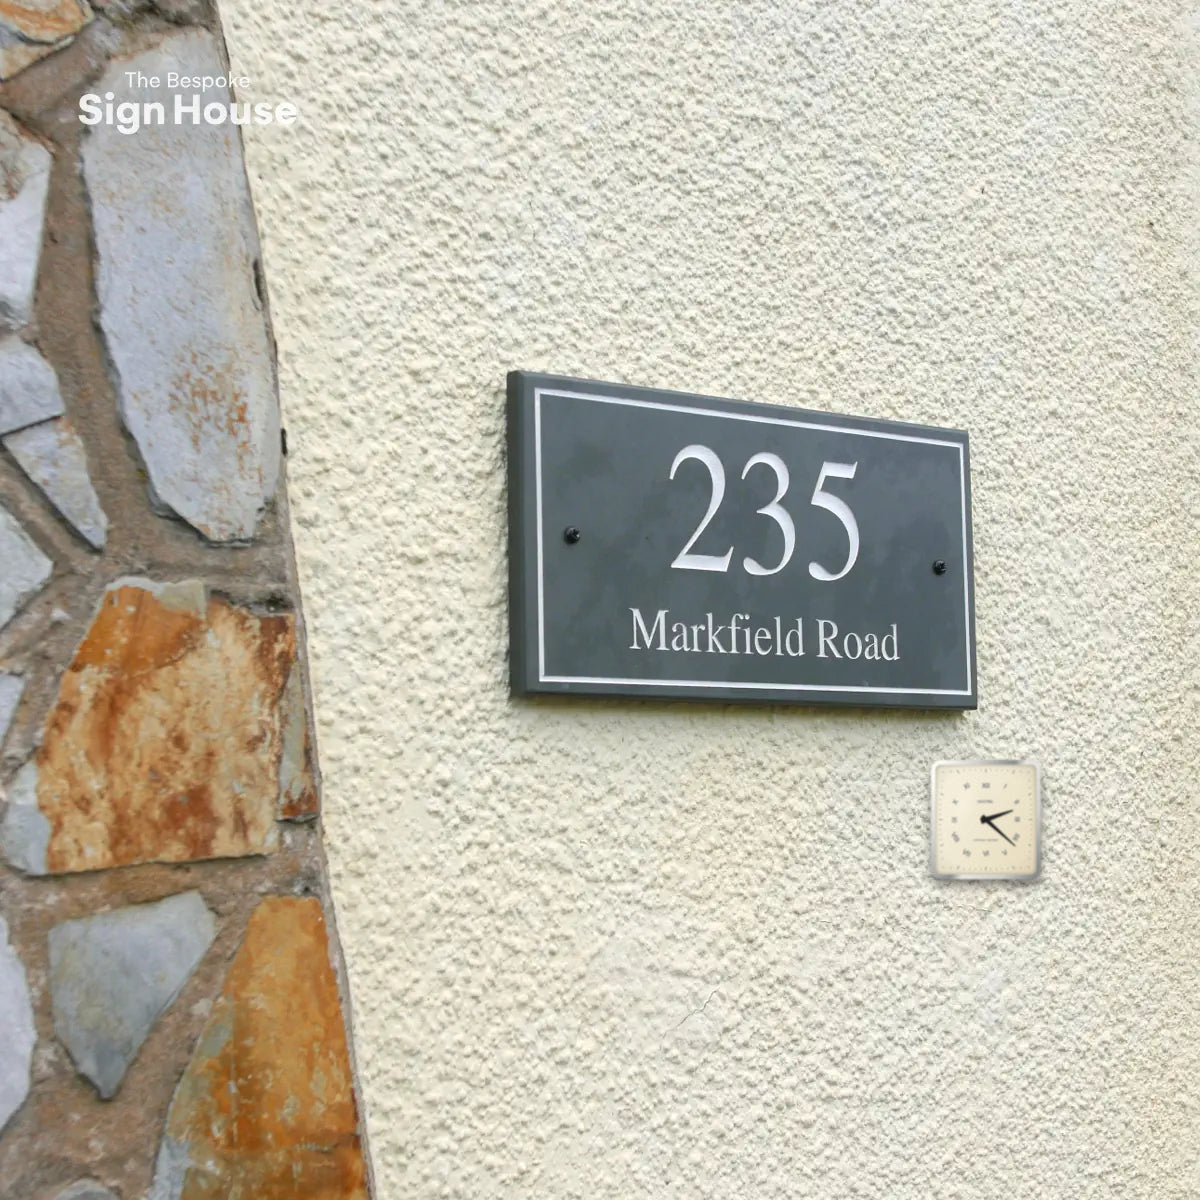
**2:22**
